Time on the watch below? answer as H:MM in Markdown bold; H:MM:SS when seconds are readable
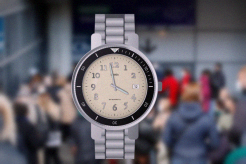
**3:58**
